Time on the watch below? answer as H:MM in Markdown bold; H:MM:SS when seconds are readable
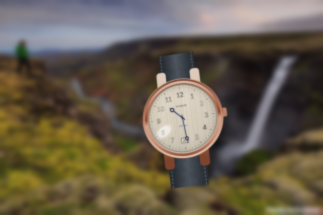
**10:29**
